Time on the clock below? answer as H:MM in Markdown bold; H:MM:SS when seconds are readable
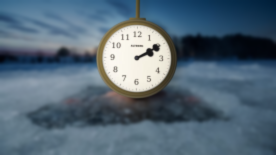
**2:10**
